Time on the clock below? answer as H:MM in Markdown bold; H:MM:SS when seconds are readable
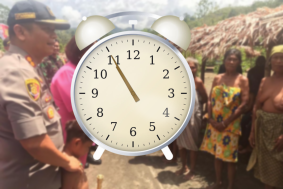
**10:55**
